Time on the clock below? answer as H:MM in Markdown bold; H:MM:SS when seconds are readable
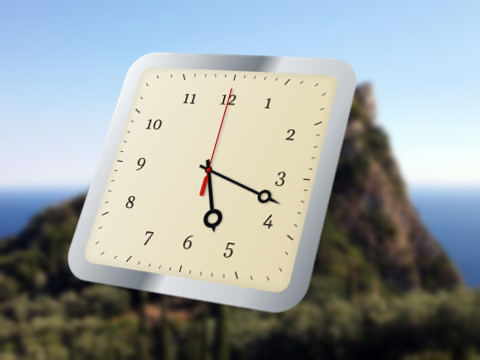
**5:18:00**
